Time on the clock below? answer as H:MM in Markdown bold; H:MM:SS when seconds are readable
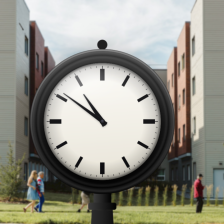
**10:51**
